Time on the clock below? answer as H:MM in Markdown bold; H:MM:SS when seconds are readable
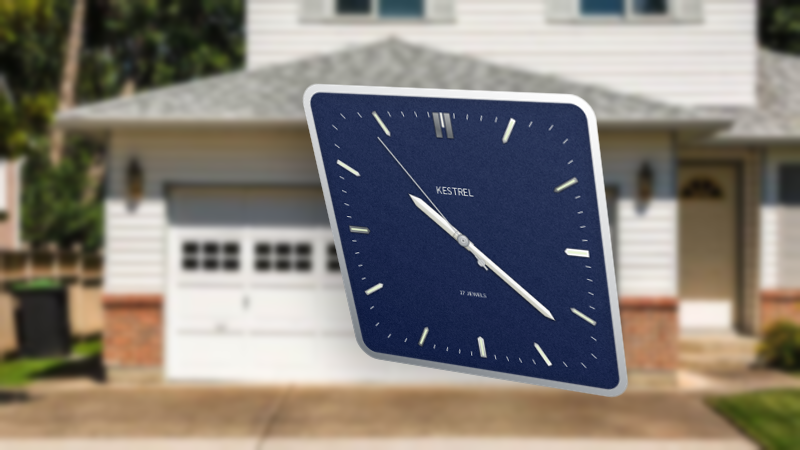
**10:21:54**
